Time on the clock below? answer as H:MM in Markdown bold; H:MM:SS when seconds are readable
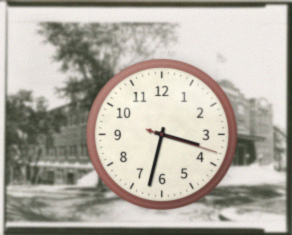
**3:32:18**
